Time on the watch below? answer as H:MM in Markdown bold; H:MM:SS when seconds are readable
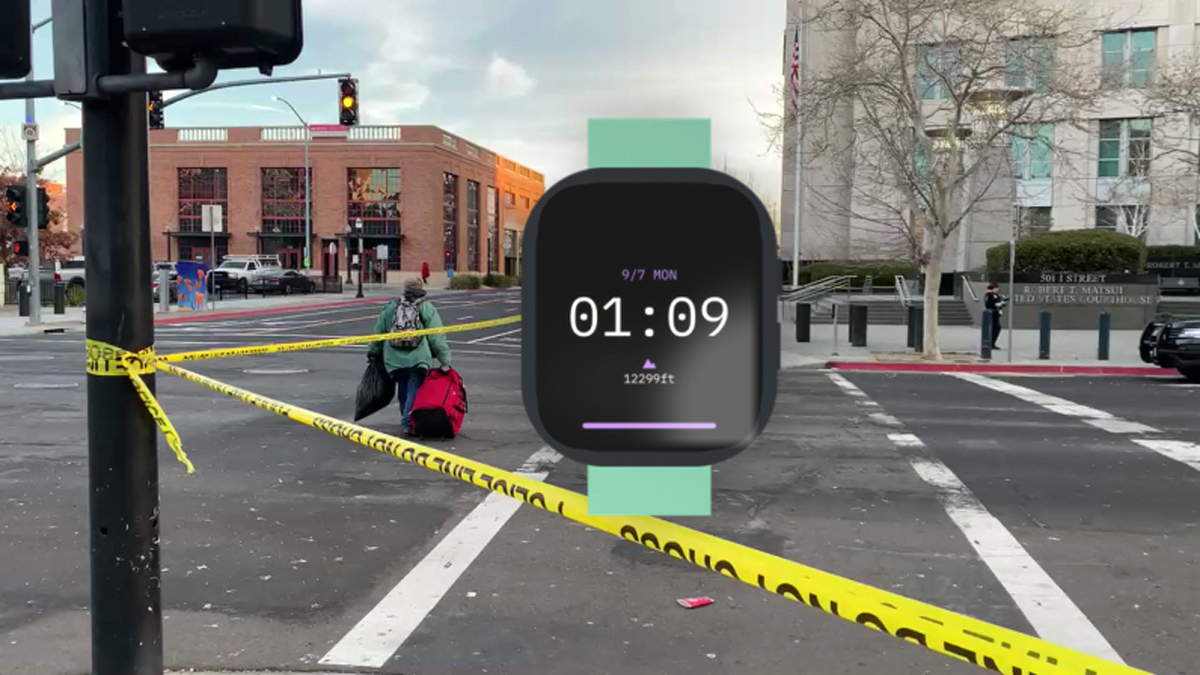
**1:09**
